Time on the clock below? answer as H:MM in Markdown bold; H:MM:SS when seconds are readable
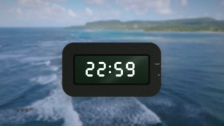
**22:59**
